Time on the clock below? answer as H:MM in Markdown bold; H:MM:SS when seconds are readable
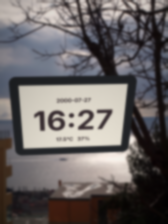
**16:27**
